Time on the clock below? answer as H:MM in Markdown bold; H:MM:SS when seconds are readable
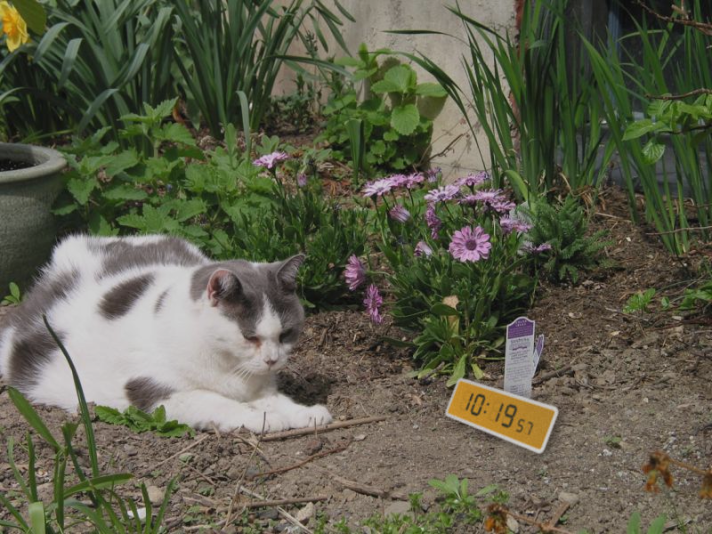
**10:19:57**
